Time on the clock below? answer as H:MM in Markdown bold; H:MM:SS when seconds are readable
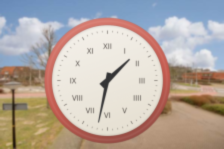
**1:32**
